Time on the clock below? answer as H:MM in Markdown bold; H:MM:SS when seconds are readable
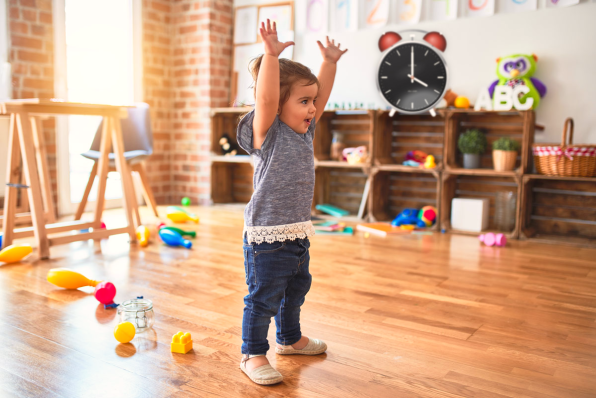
**4:00**
